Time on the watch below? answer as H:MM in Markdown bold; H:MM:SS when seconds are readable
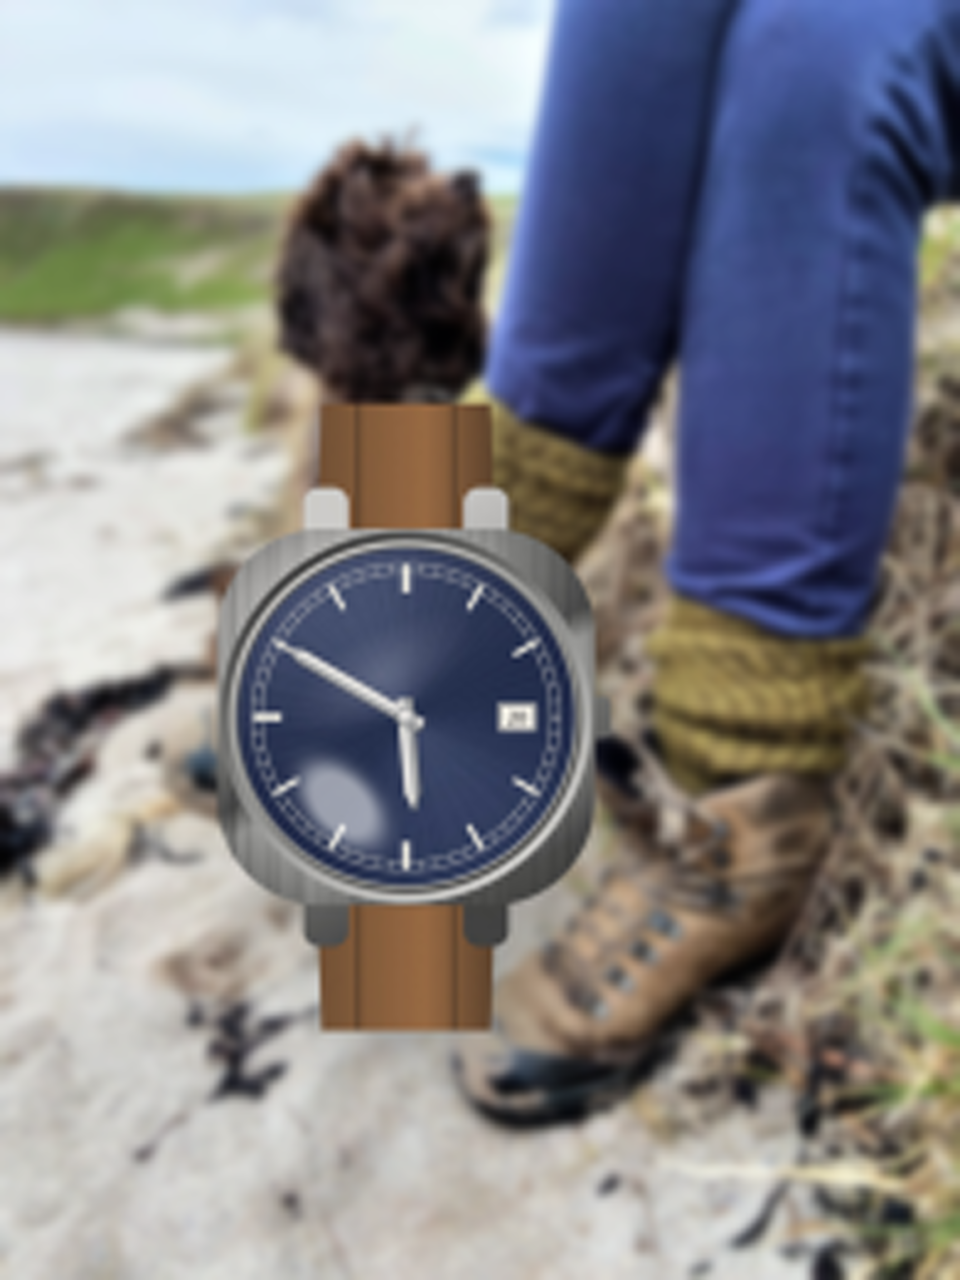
**5:50**
